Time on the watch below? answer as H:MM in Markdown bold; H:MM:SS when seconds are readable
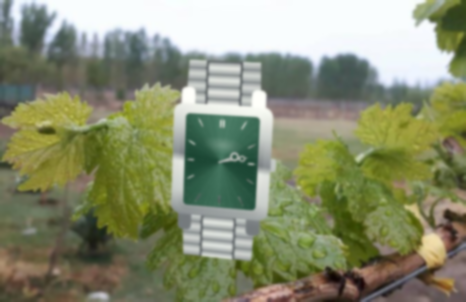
**2:13**
